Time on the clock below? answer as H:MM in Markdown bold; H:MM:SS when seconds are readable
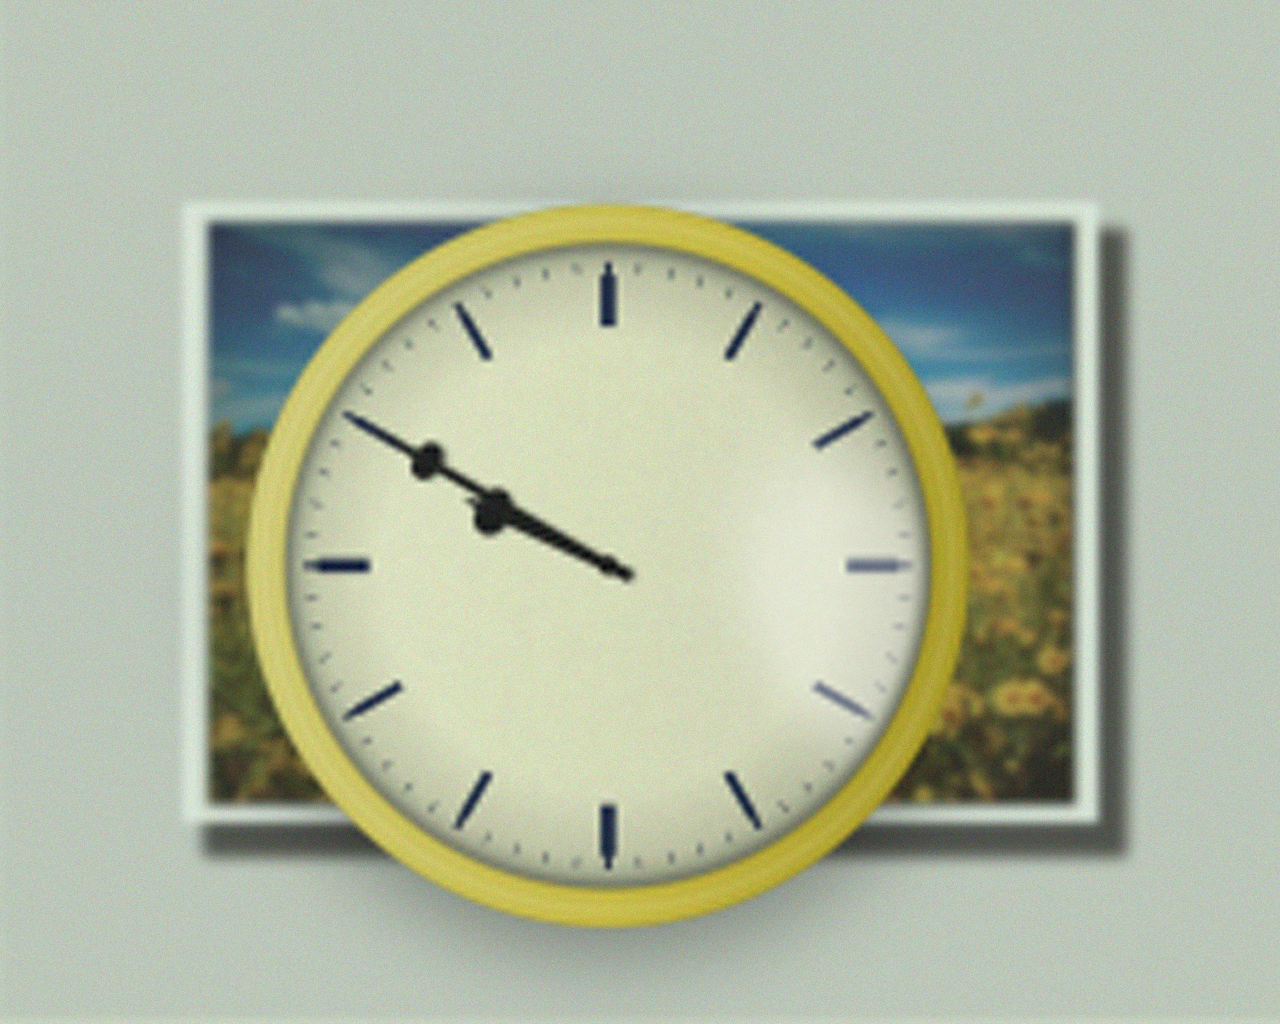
**9:50**
